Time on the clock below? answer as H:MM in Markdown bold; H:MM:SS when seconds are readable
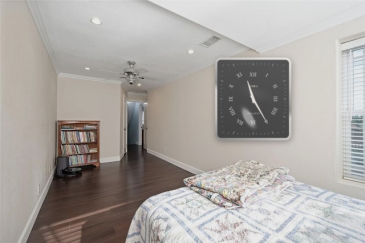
**11:25**
